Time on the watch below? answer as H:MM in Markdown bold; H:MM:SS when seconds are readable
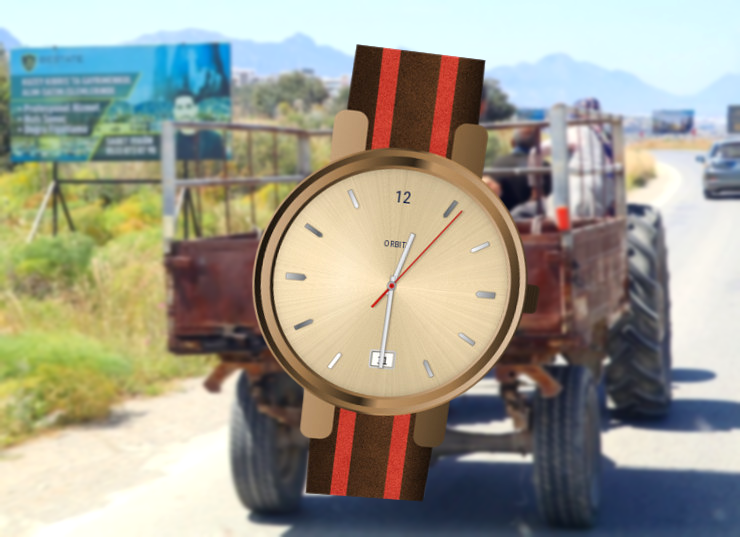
**12:30:06**
